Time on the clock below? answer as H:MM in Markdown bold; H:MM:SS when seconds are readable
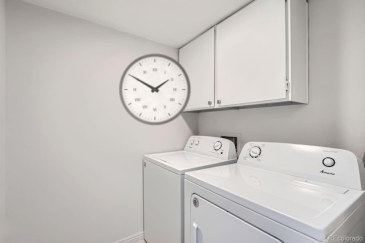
**1:50**
